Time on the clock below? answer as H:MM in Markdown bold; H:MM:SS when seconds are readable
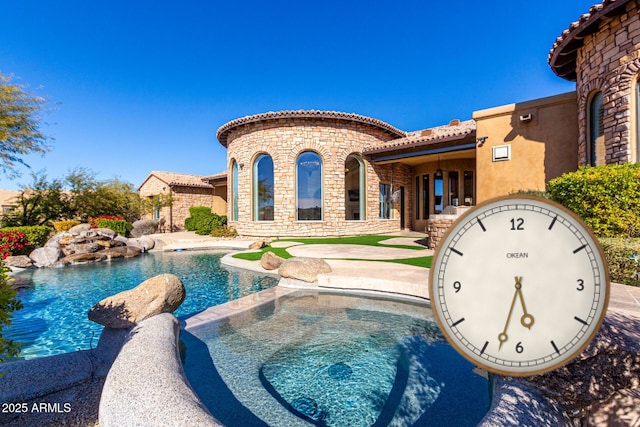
**5:33**
